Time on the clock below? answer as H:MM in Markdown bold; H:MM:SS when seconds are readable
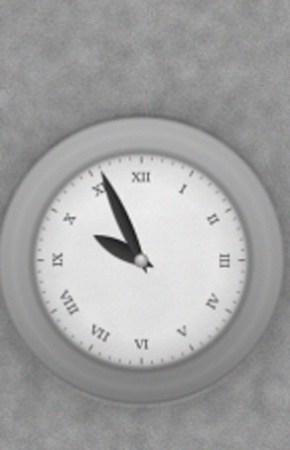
**9:56**
